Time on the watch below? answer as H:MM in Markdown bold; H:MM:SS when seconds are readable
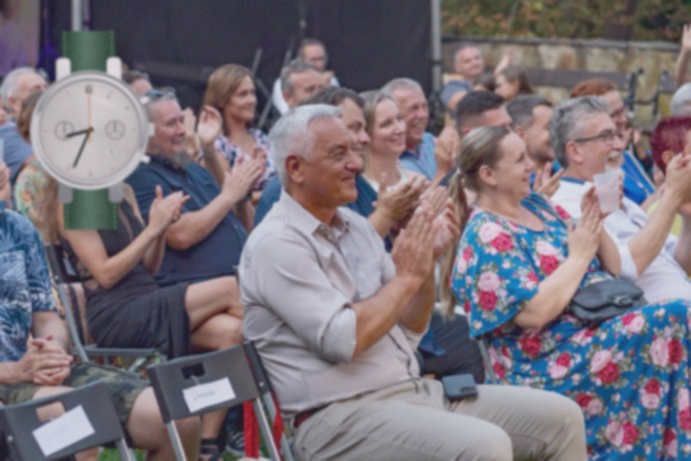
**8:34**
